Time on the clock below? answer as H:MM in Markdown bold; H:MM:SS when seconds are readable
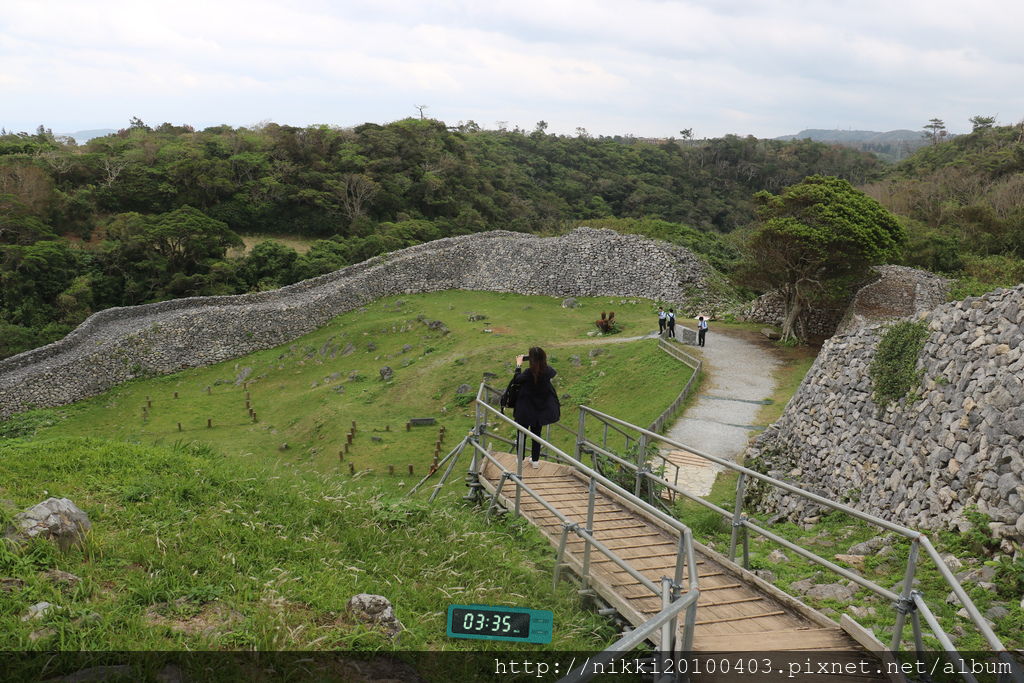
**3:35**
